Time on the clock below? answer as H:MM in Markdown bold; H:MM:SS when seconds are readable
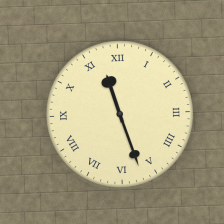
**11:27**
